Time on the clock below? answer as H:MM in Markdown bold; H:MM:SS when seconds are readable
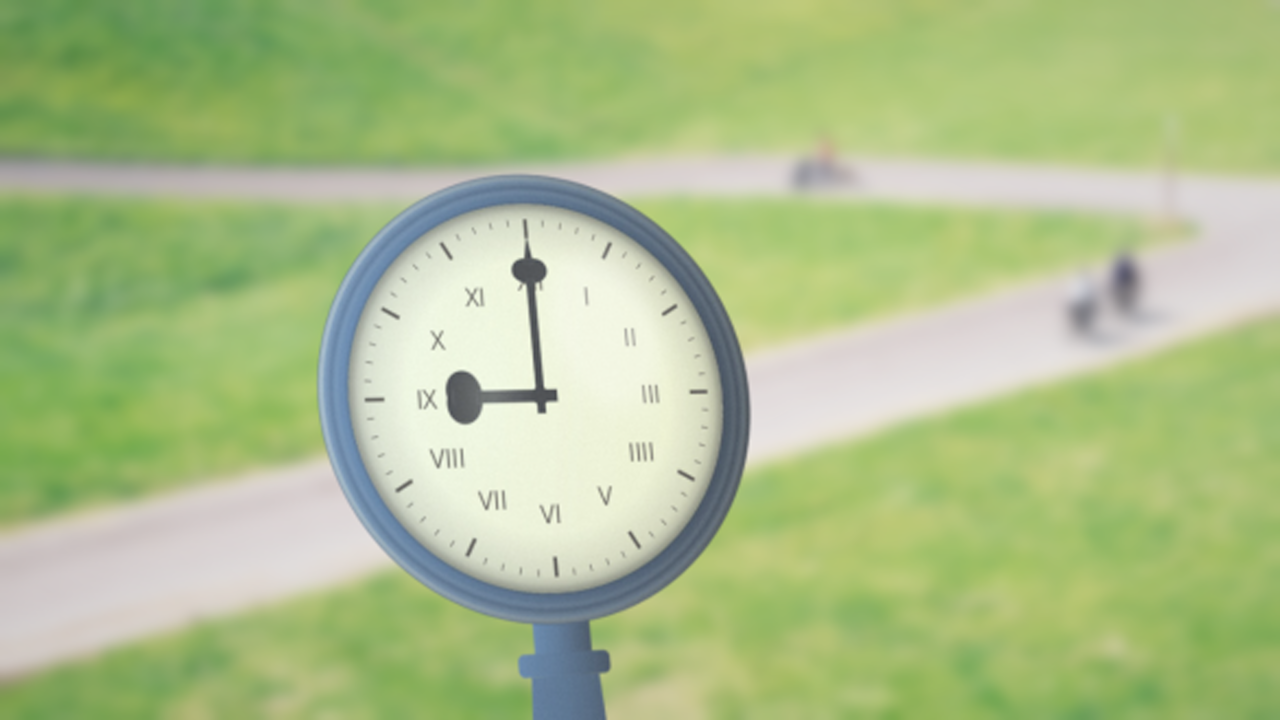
**9:00**
